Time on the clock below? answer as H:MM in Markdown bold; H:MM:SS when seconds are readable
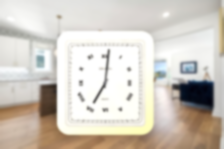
**7:01**
